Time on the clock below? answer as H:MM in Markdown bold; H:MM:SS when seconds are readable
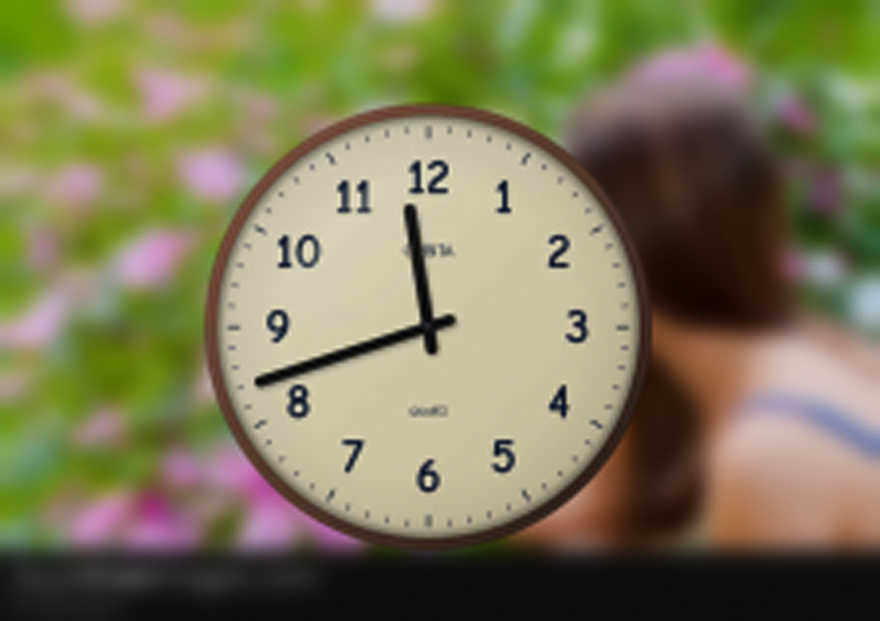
**11:42**
